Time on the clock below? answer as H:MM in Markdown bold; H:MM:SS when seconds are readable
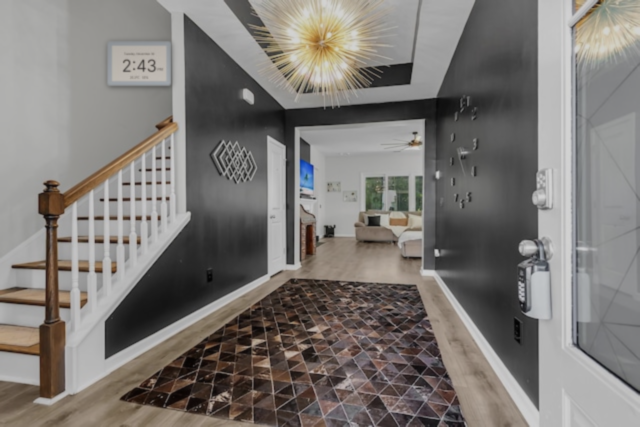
**2:43**
